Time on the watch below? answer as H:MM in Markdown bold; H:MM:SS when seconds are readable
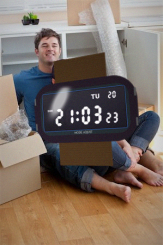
**21:03:23**
